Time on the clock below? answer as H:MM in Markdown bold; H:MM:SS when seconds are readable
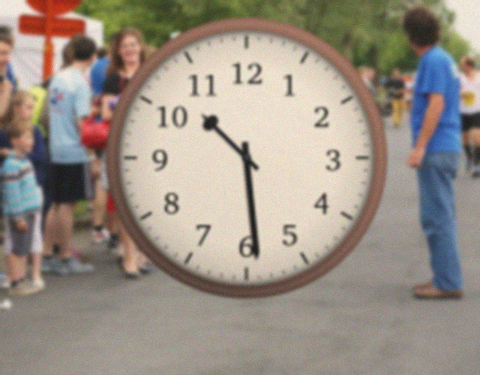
**10:29**
